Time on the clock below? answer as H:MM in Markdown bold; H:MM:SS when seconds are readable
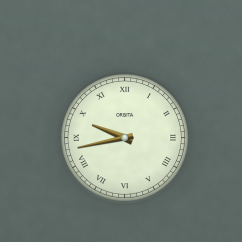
**9:43**
